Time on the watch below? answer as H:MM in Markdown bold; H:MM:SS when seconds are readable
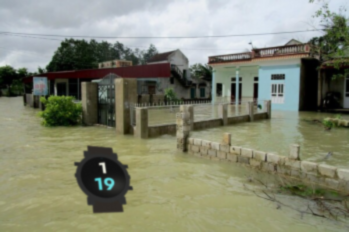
**1:19**
